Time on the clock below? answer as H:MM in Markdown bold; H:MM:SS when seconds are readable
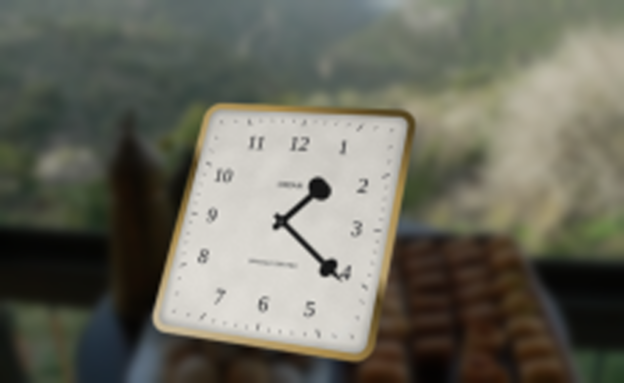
**1:21**
